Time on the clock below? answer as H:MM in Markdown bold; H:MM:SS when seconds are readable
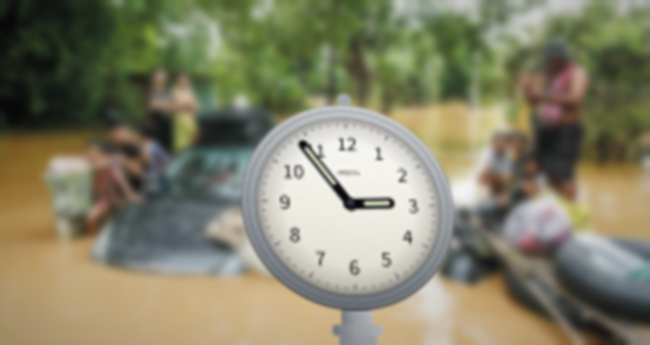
**2:54**
